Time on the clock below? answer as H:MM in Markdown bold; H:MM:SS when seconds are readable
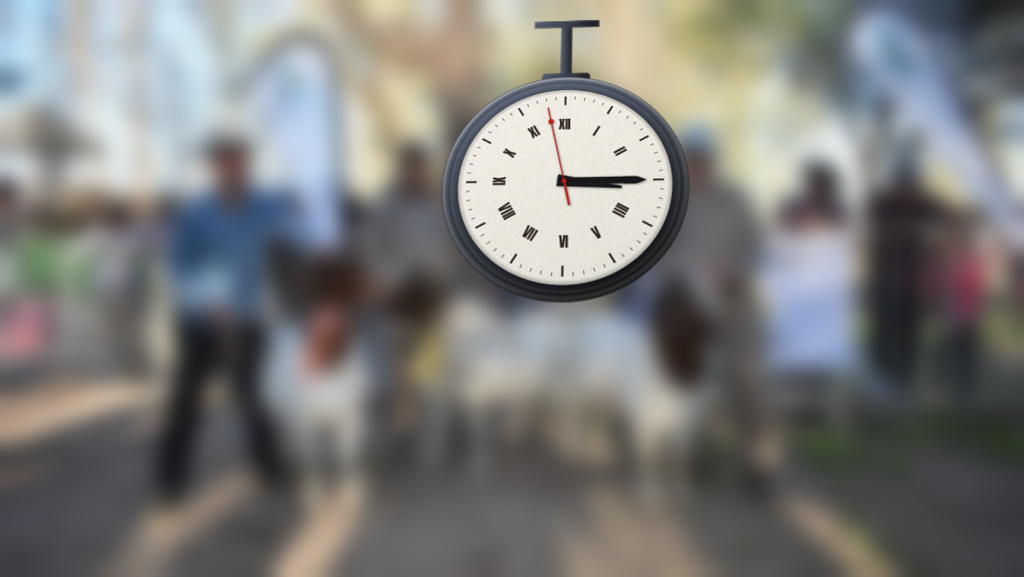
**3:14:58**
